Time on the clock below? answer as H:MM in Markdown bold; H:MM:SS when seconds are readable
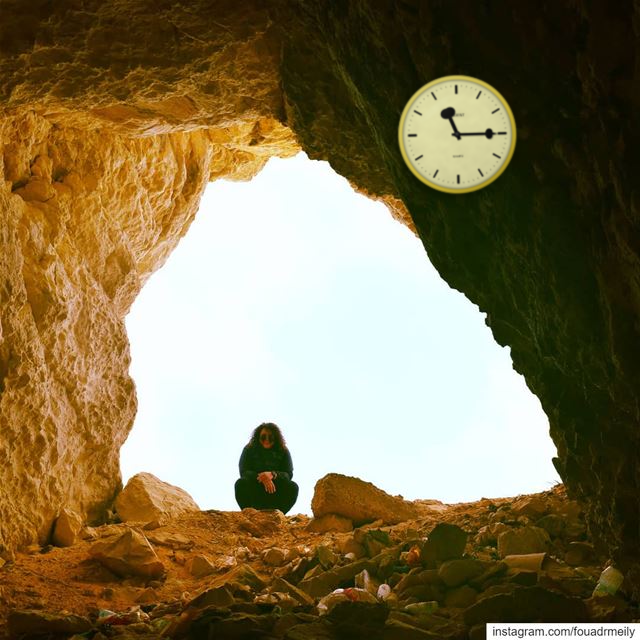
**11:15**
